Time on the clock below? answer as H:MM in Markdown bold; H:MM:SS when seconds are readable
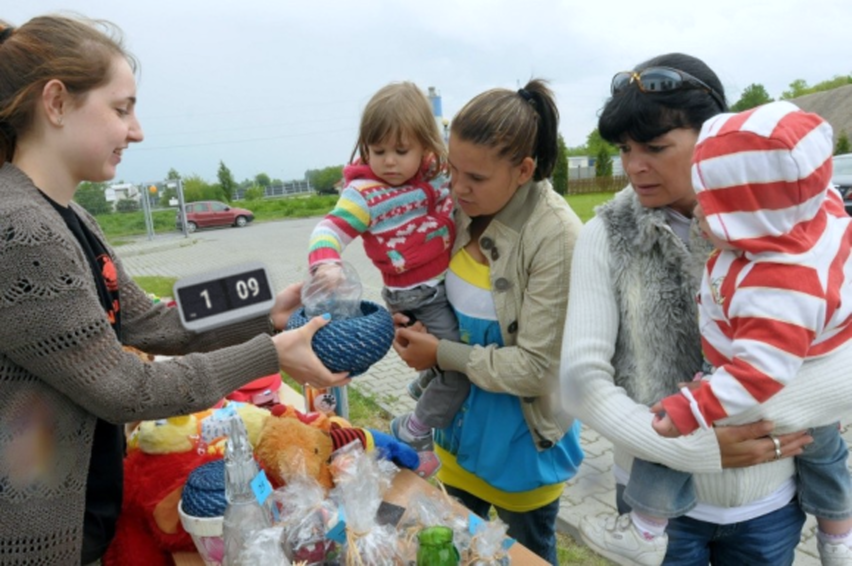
**1:09**
